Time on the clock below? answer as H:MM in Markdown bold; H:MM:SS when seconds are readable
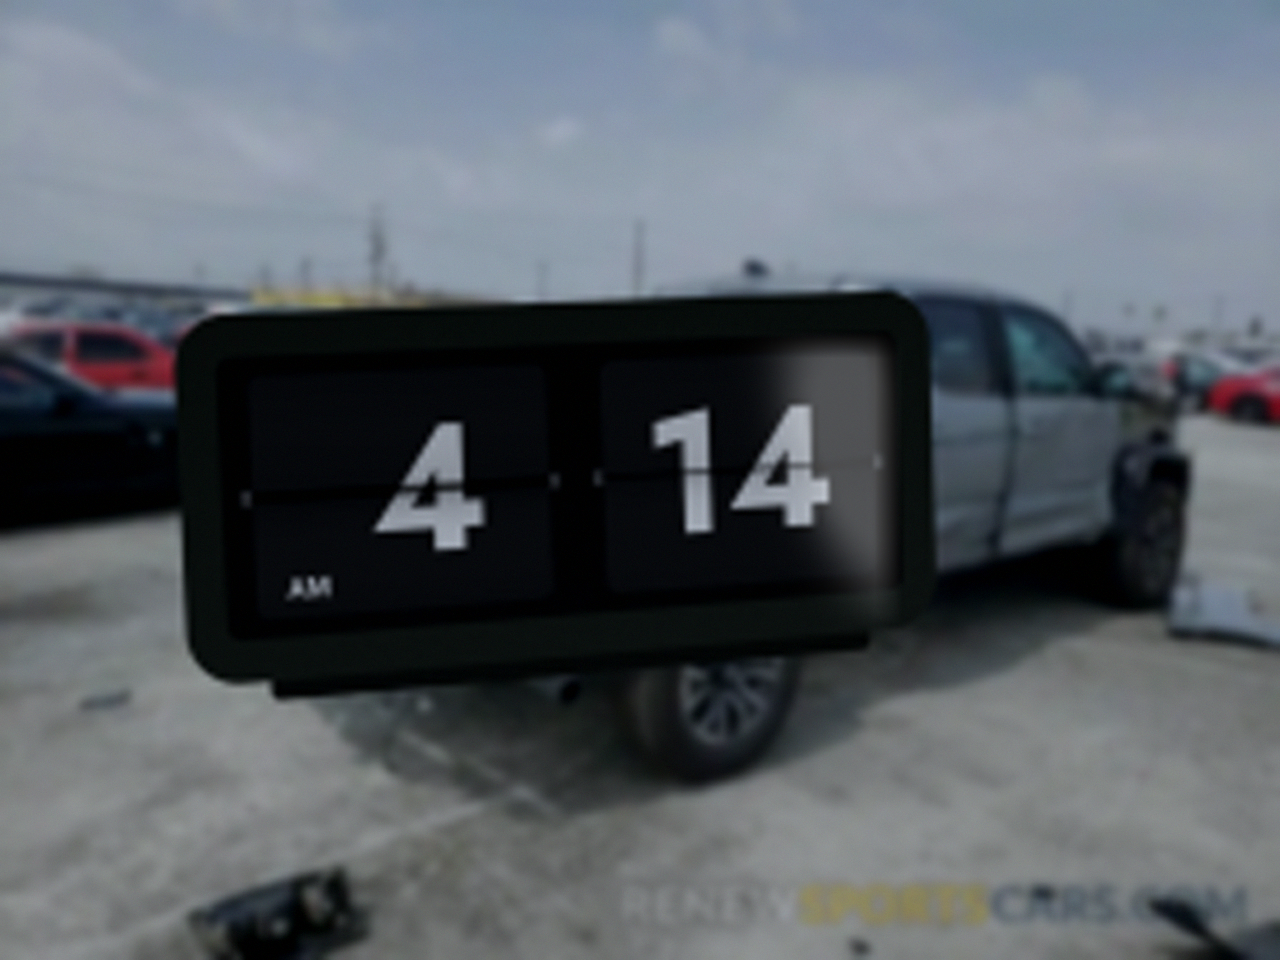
**4:14**
